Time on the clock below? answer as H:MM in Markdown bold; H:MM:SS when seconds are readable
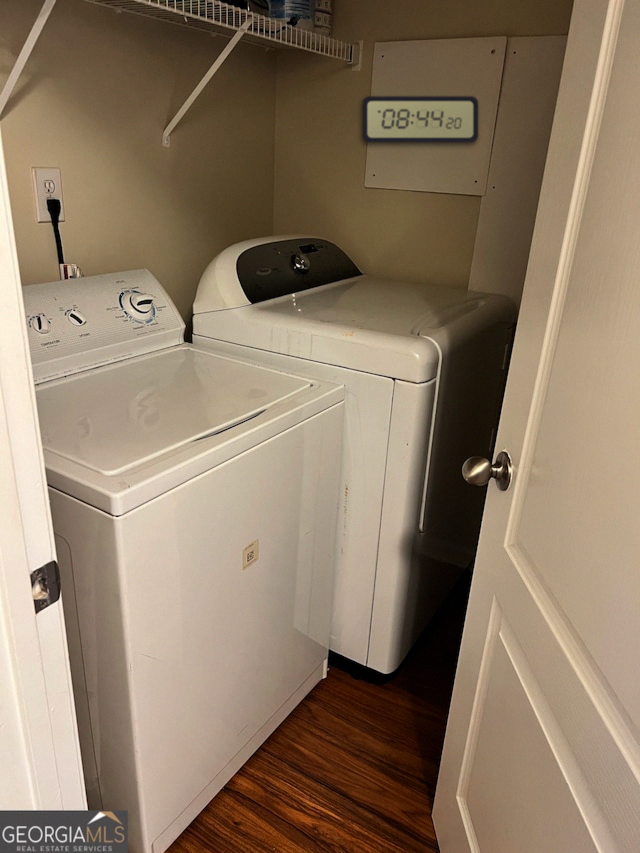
**8:44:20**
